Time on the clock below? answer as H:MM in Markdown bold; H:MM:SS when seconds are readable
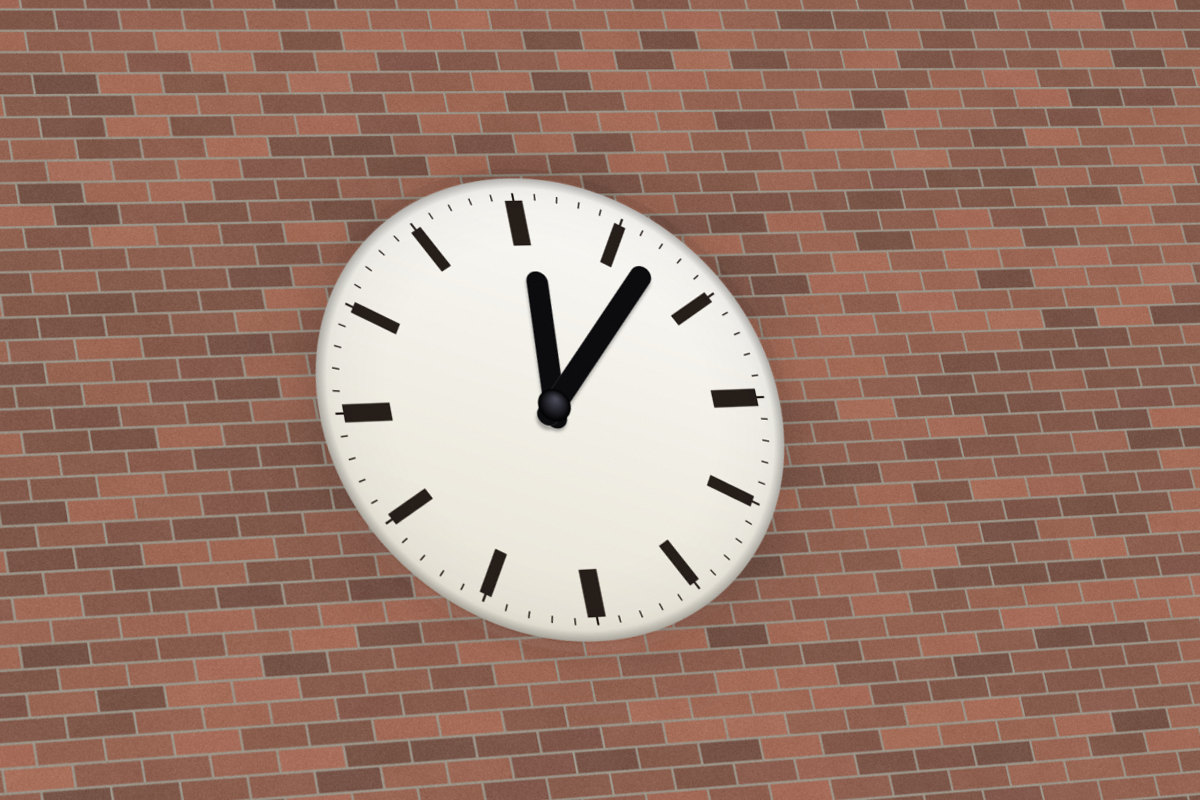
**12:07**
